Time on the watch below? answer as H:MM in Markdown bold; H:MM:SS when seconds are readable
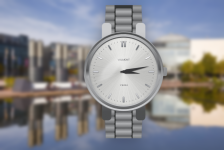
**3:13**
